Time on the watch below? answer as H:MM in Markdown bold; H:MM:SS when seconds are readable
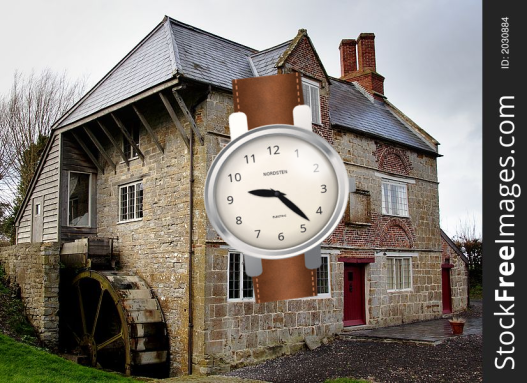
**9:23**
